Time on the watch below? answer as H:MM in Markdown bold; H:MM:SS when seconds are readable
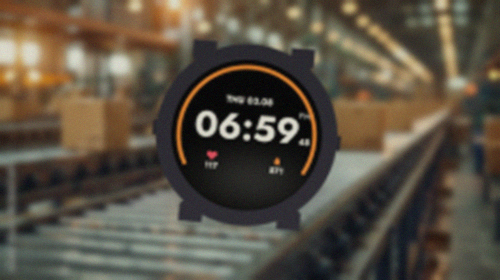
**6:59**
